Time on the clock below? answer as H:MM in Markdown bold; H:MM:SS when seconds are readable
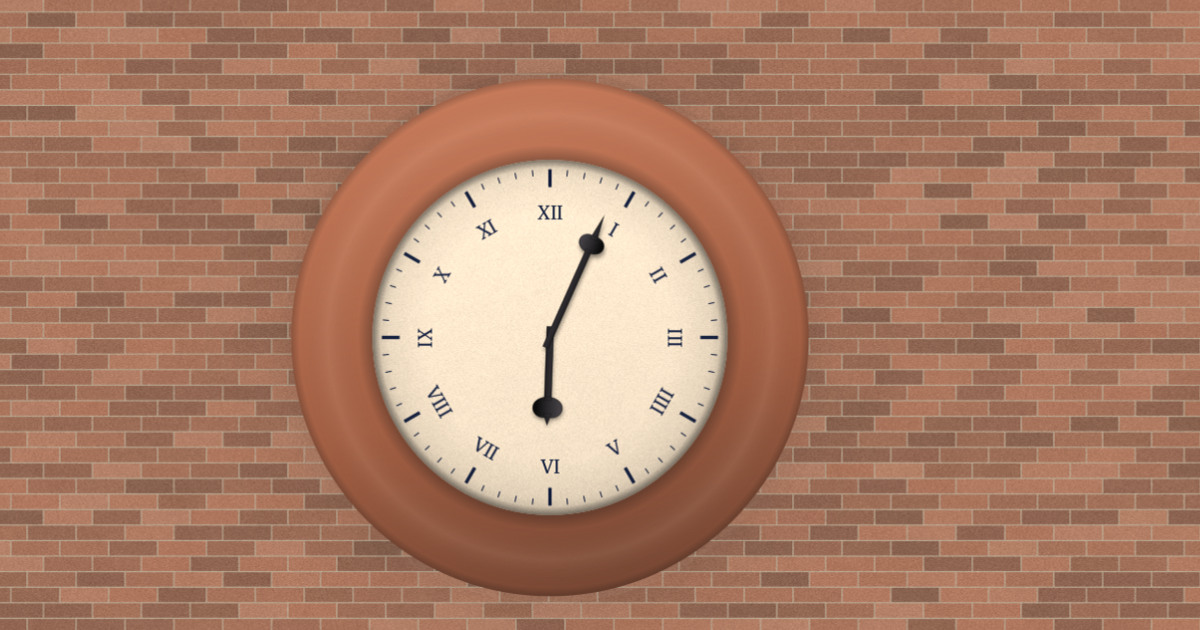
**6:04**
